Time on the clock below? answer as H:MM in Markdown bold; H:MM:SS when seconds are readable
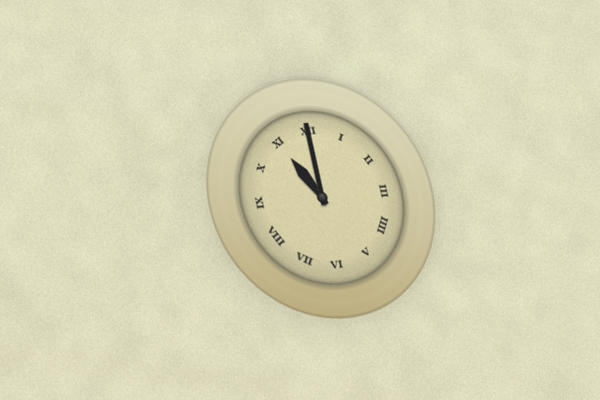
**11:00**
